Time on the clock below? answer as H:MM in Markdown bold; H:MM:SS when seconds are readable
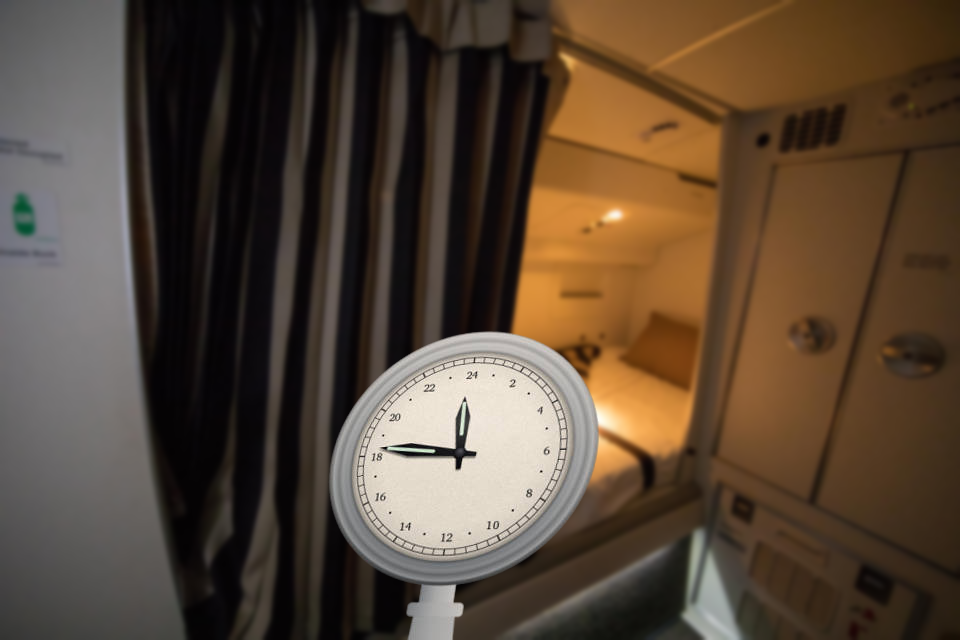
**23:46**
